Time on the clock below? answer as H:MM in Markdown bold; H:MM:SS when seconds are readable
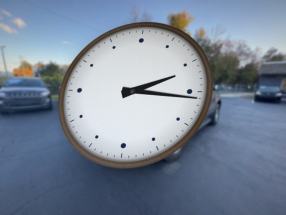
**2:16**
